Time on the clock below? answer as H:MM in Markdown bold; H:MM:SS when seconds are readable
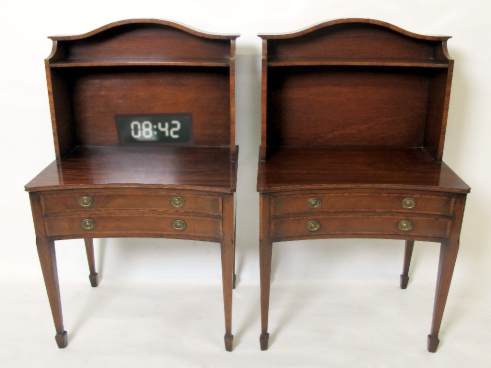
**8:42**
